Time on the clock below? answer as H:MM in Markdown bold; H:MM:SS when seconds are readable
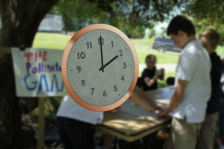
**2:00**
